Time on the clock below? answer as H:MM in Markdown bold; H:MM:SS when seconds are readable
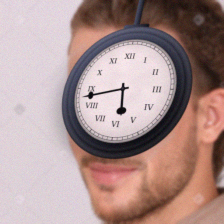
**5:43**
